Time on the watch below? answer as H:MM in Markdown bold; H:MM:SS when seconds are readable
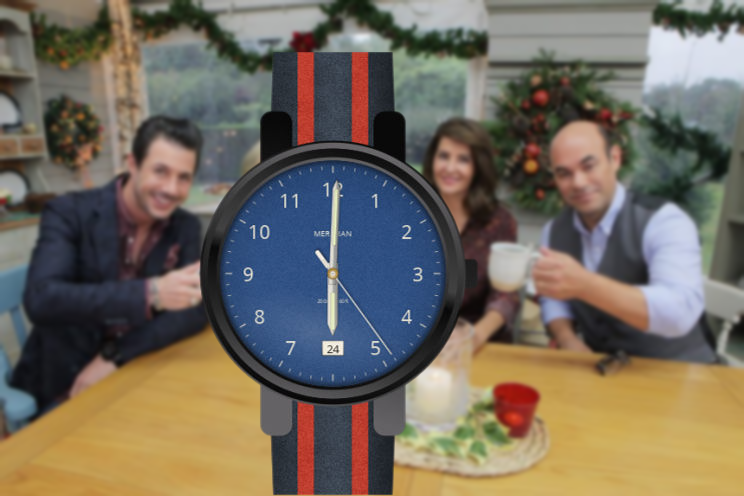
**6:00:24**
